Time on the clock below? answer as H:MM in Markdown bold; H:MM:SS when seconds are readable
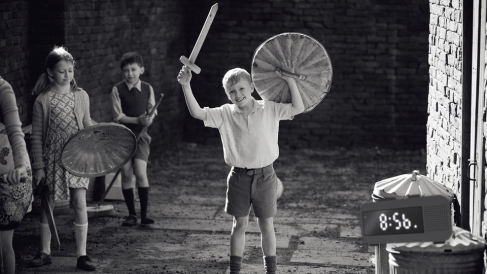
**8:56**
